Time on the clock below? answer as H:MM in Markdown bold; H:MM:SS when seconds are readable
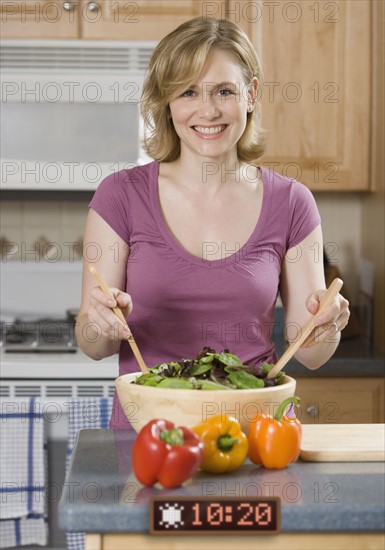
**10:20**
